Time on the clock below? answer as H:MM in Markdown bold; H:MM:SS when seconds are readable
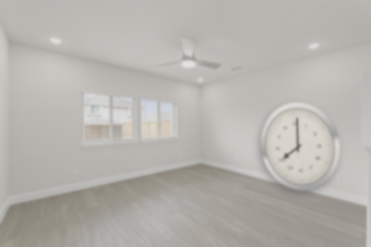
**8:01**
